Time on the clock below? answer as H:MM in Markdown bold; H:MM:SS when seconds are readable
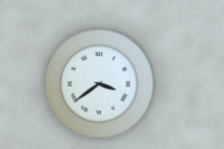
**3:39**
